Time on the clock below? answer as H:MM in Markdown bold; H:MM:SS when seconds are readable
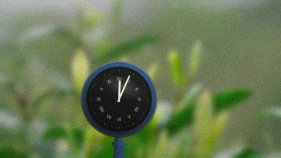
**12:04**
